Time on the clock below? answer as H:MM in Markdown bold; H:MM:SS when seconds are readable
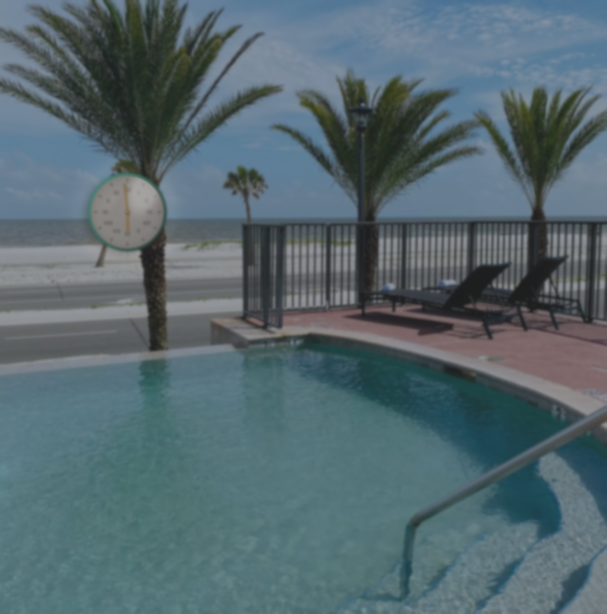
**5:59**
